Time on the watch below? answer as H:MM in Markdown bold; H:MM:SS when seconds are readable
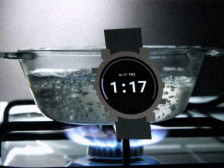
**1:17**
